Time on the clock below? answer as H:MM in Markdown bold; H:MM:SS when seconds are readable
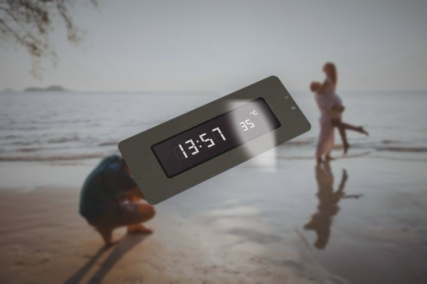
**13:57**
